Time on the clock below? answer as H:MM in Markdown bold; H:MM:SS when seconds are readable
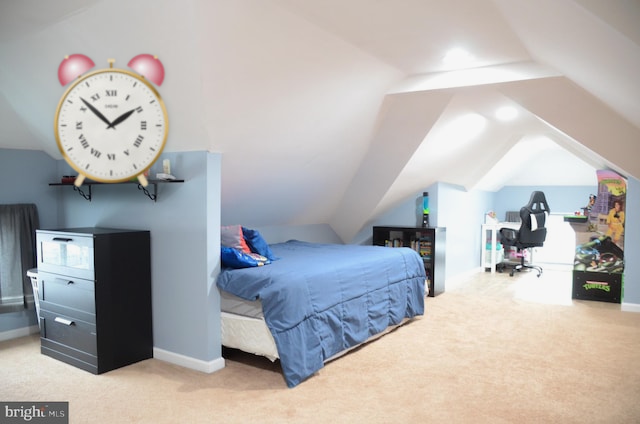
**1:52**
